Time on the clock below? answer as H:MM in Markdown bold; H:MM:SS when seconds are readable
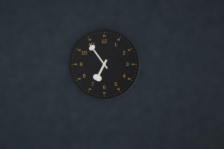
**6:54**
